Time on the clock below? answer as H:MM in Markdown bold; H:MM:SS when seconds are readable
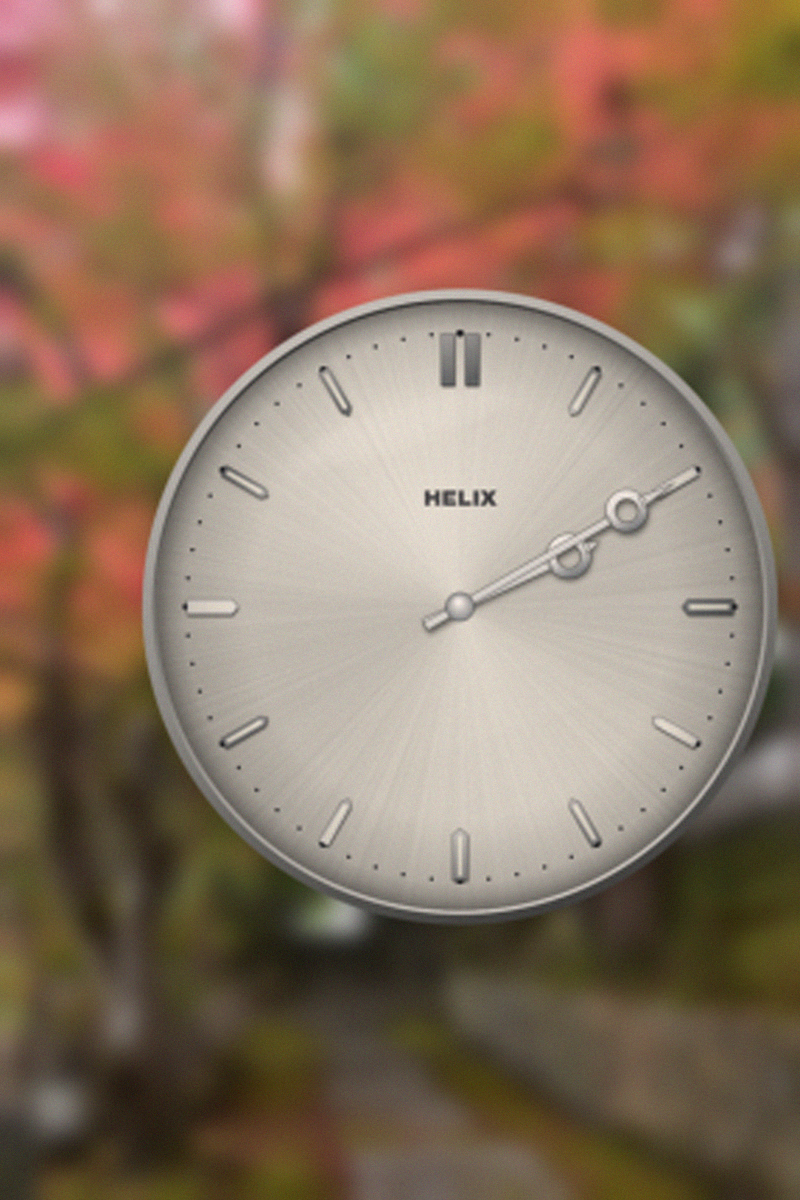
**2:10**
